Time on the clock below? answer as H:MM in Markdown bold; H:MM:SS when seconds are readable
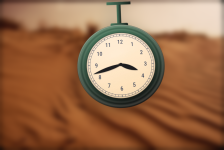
**3:42**
